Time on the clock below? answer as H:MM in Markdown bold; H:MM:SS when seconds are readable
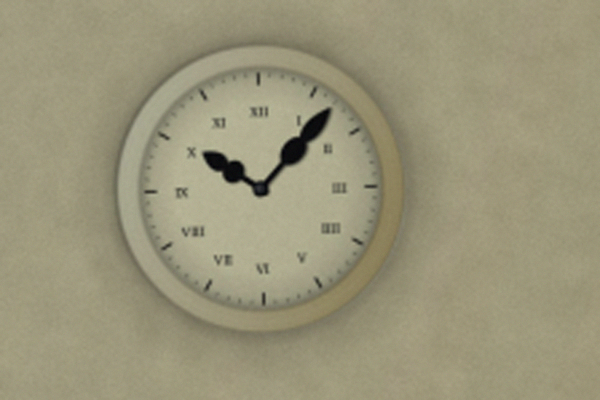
**10:07**
